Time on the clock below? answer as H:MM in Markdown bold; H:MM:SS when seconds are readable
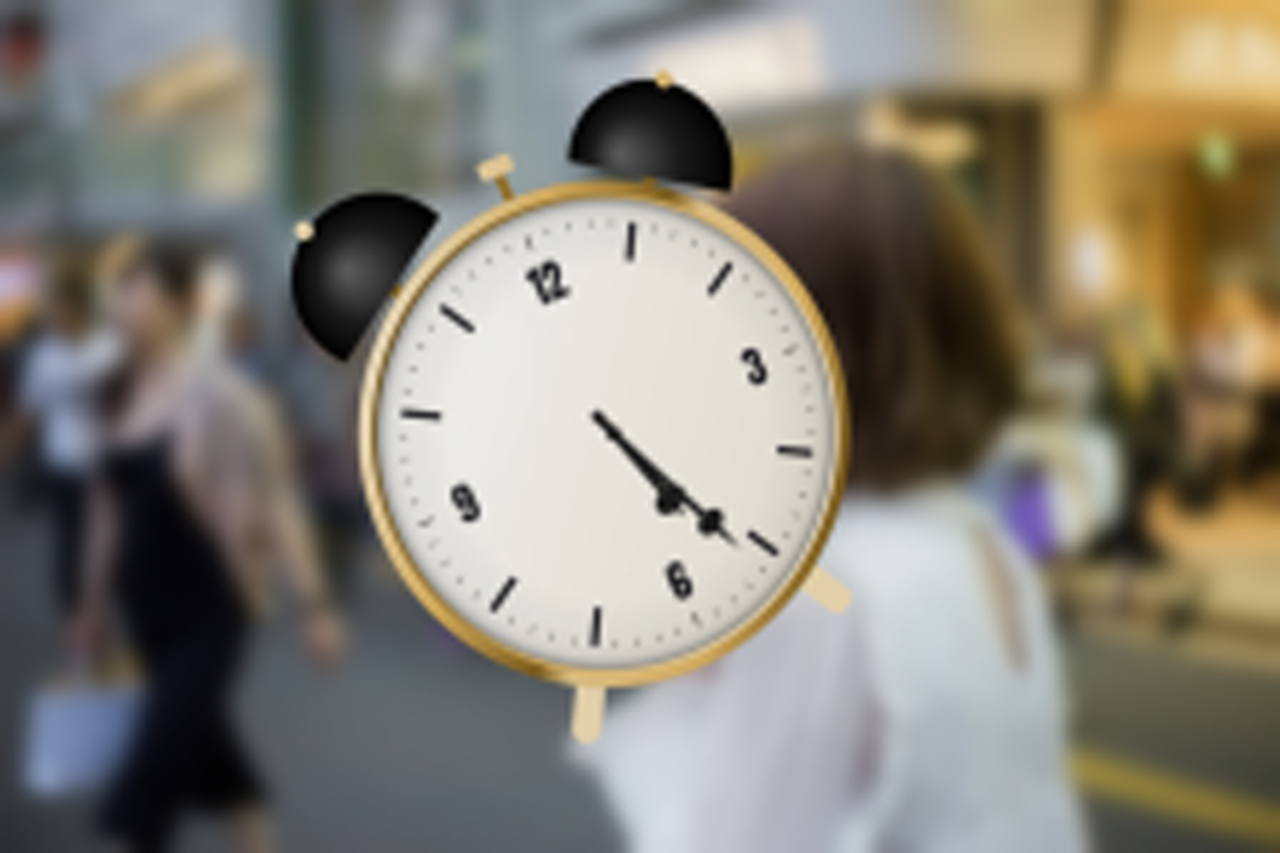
**5:26**
